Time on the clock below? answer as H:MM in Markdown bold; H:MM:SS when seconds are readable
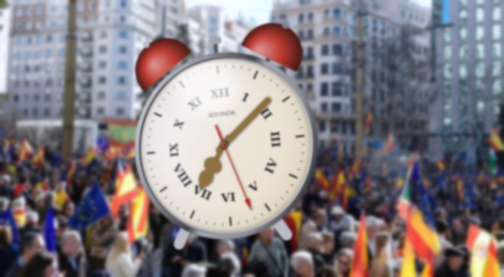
**7:08:27**
